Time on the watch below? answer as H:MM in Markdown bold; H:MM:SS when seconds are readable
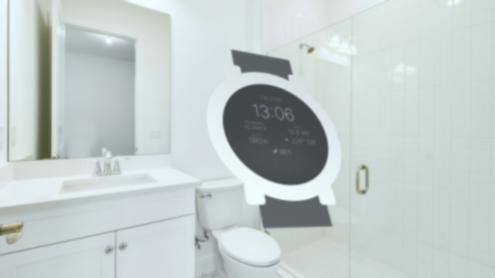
**13:06**
